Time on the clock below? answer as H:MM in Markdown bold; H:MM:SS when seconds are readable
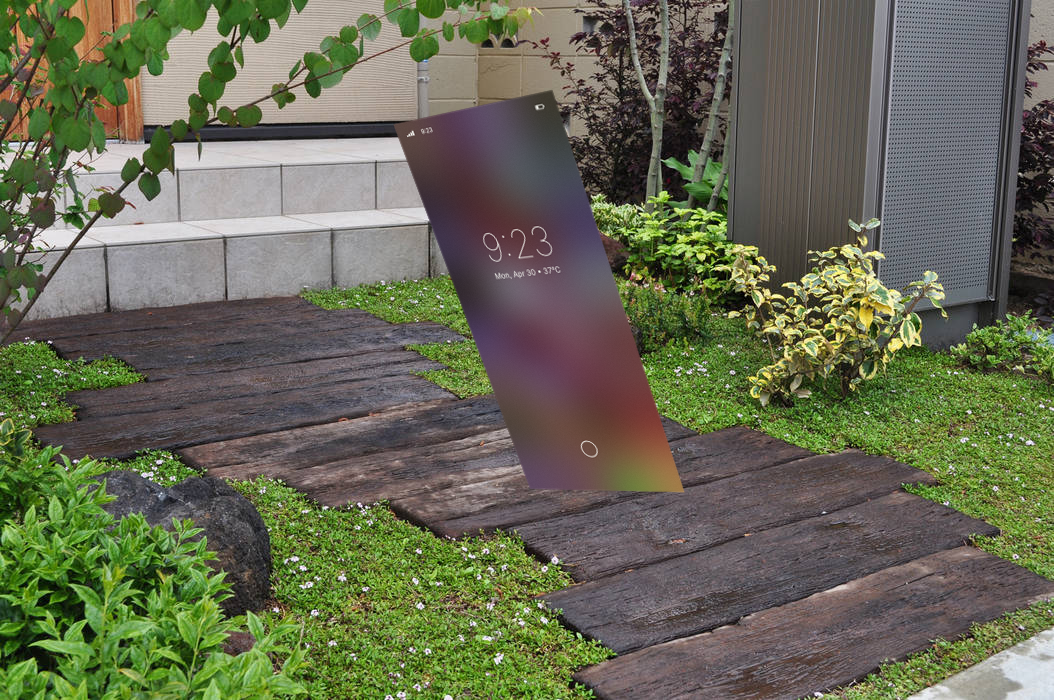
**9:23**
